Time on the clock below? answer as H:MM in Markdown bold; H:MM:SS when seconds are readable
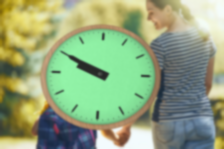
**9:50**
